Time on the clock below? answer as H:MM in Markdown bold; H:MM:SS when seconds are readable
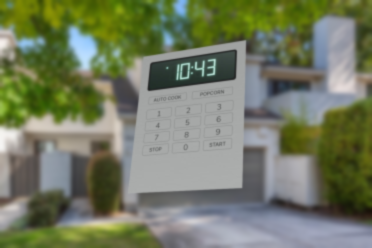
**10:43**
